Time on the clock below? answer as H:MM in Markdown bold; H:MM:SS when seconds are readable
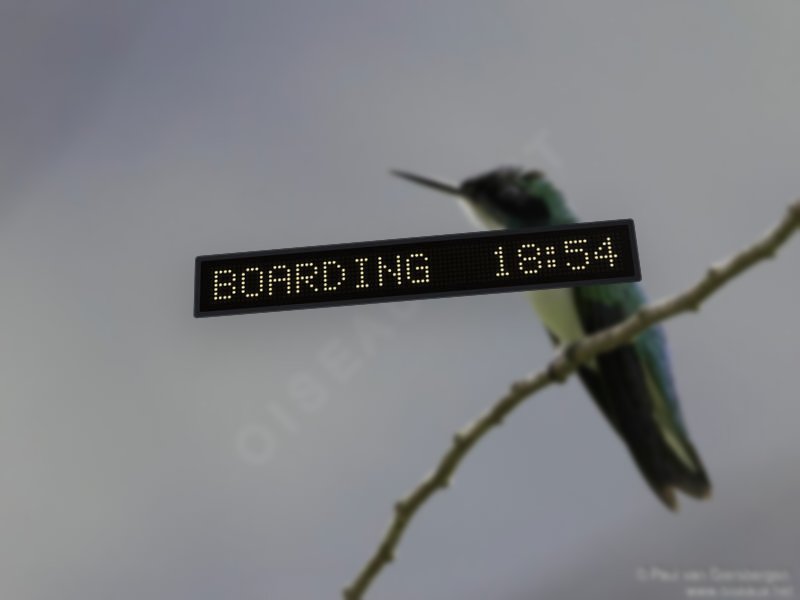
**18:54**
